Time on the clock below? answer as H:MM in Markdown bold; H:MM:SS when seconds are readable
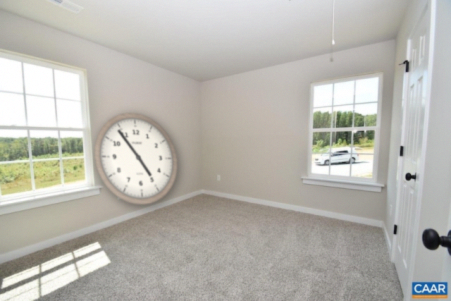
**4:54**
